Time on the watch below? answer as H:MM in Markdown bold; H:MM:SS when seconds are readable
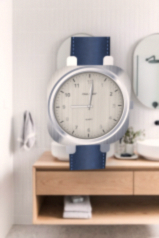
**9:01**
